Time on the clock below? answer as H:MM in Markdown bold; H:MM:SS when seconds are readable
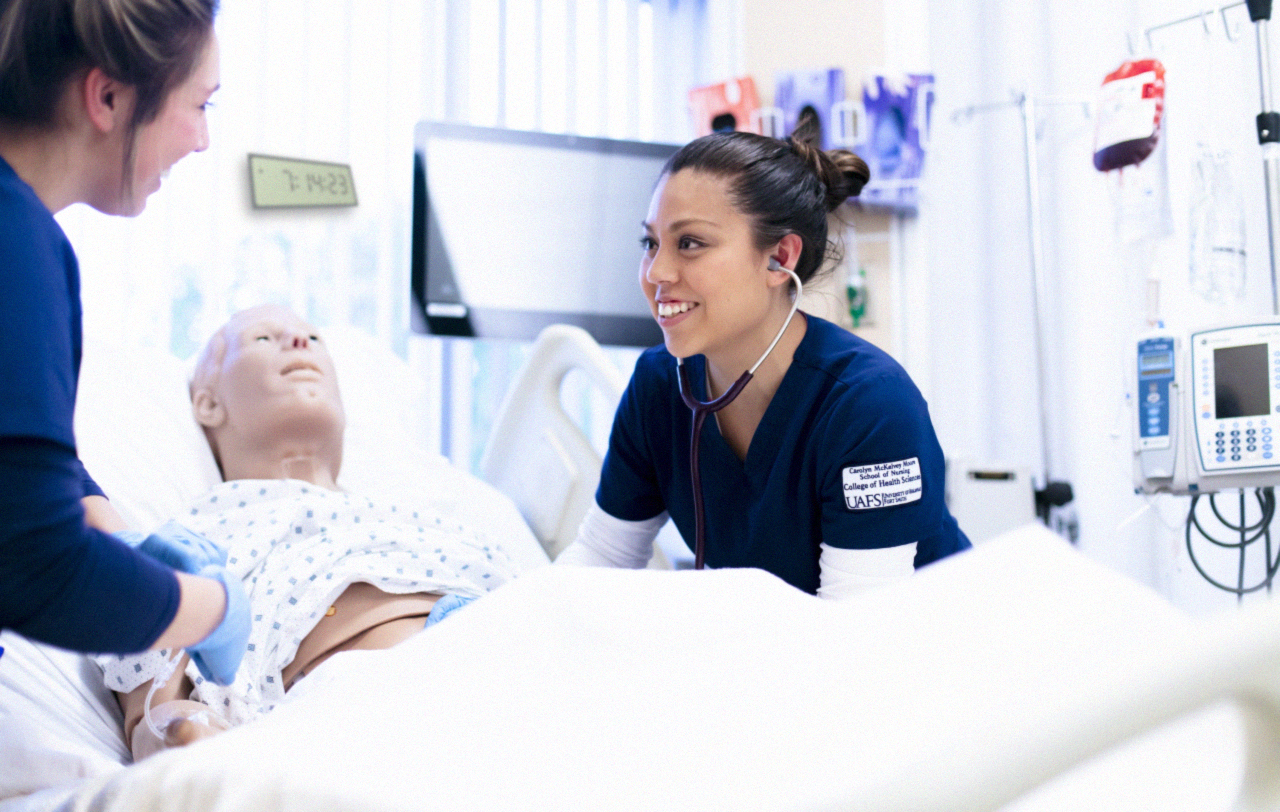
**7:14:23**
